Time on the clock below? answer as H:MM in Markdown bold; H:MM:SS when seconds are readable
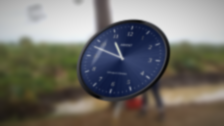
**10:48**
